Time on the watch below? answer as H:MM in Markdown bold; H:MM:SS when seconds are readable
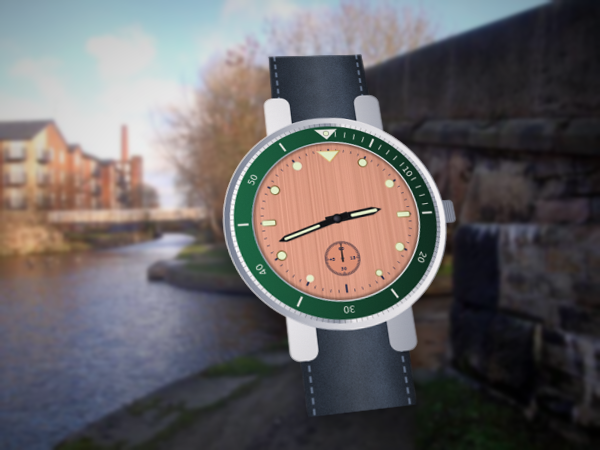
**2:42**
